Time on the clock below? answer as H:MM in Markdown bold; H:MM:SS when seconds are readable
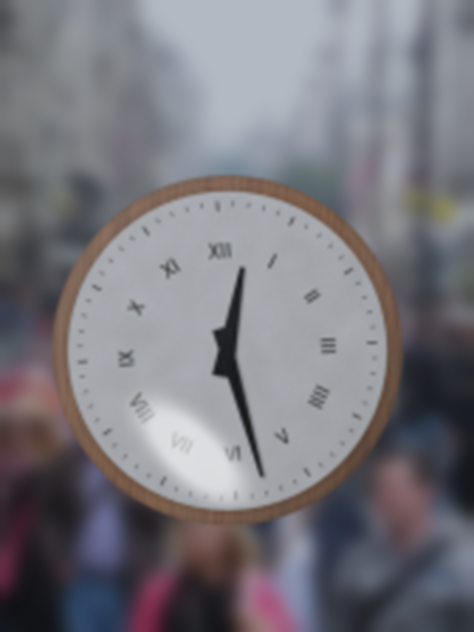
**12:28**
